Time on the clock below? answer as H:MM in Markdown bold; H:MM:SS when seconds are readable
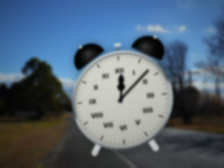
**12:08**
